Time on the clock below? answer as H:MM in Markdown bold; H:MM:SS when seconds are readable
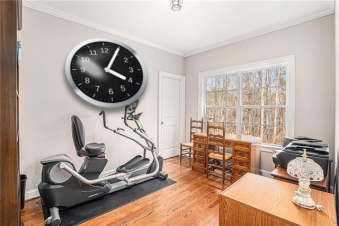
**4:05**
